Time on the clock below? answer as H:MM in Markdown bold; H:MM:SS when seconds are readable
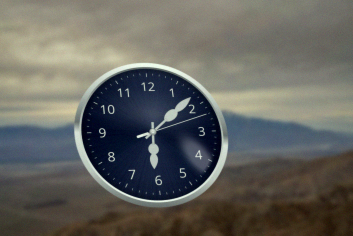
**6:08:12**
